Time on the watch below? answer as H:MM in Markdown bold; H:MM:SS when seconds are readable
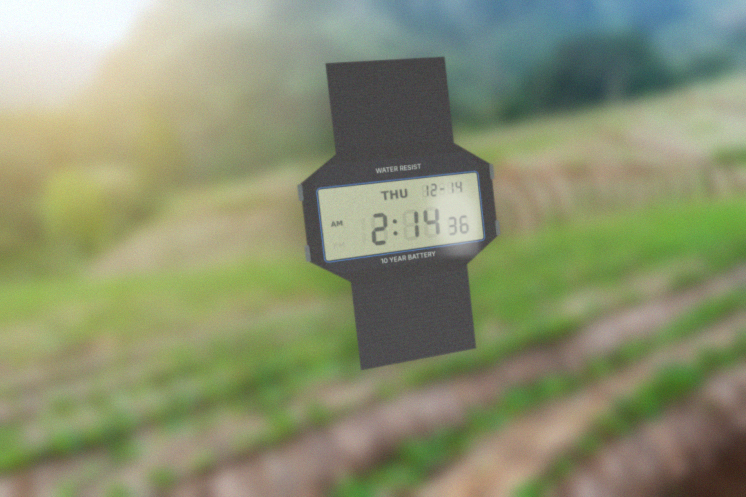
**2:14:36**
